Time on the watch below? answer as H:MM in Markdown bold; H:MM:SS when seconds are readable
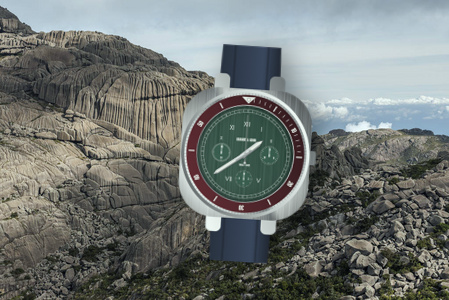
**1:39**
